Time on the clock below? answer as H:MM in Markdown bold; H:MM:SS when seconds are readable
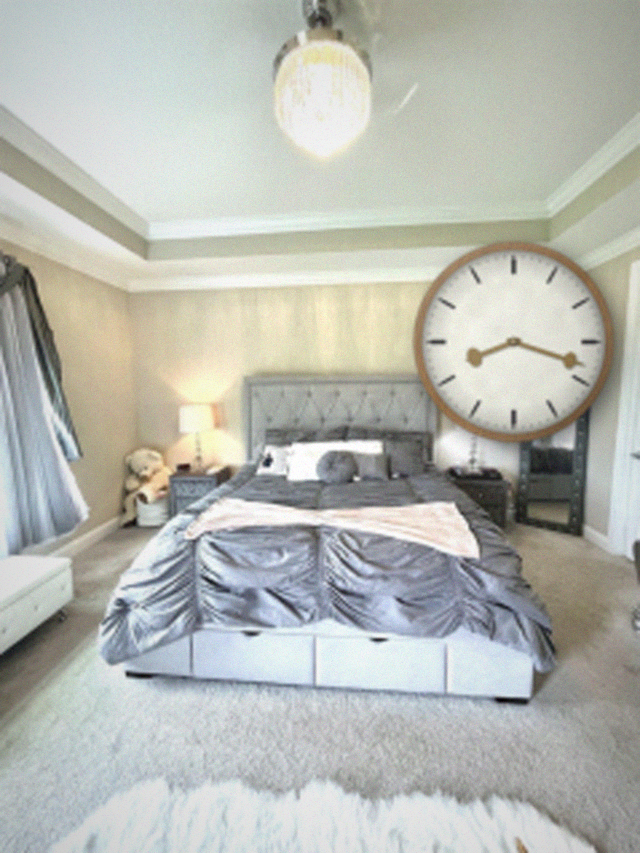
**8:18**
